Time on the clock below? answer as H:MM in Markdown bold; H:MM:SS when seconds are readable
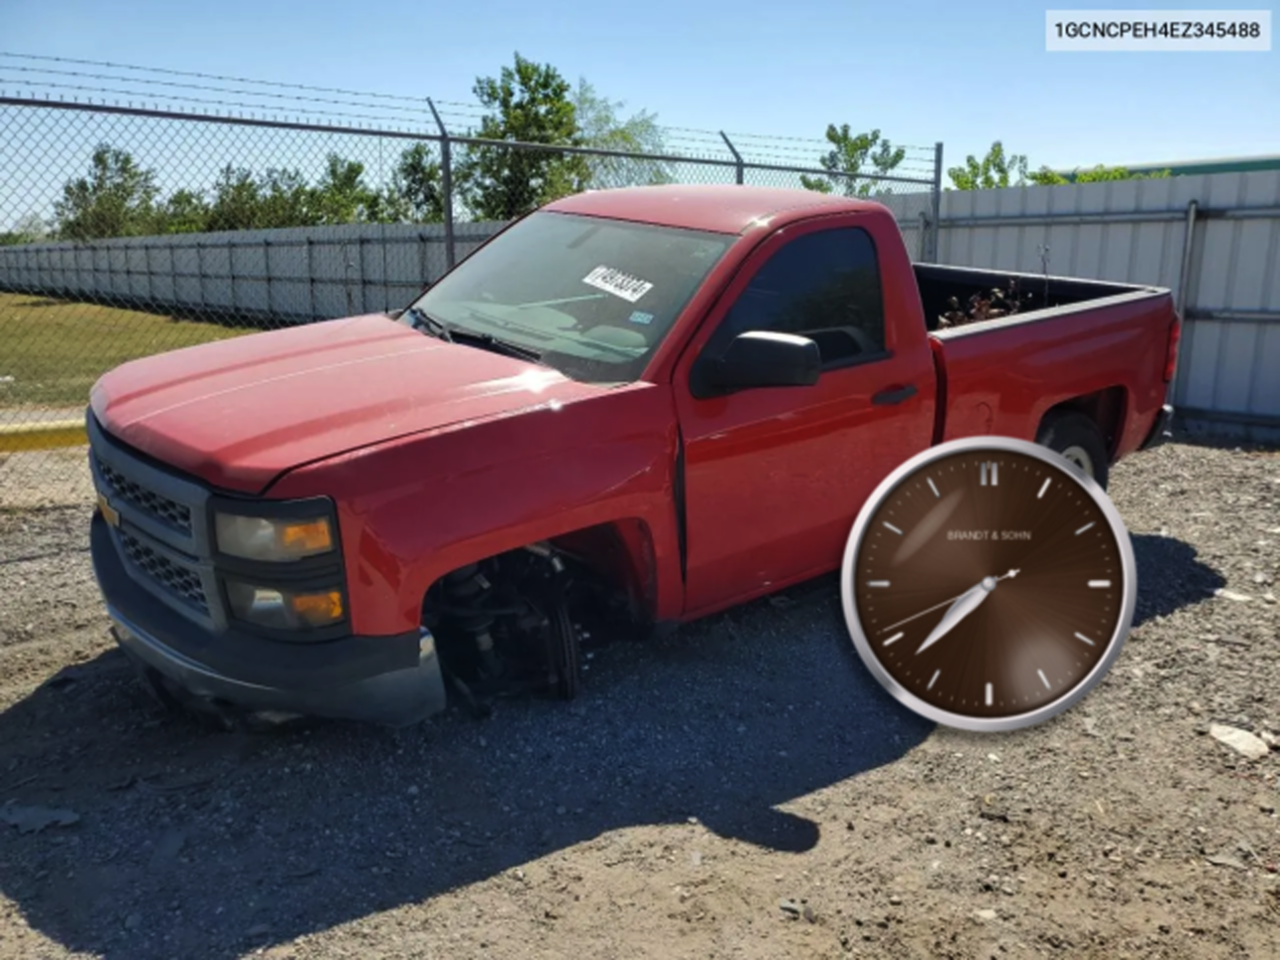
**7:37:41**
